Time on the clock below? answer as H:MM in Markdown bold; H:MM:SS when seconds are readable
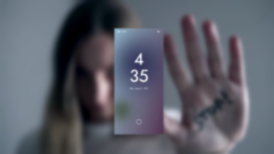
**4:35**
